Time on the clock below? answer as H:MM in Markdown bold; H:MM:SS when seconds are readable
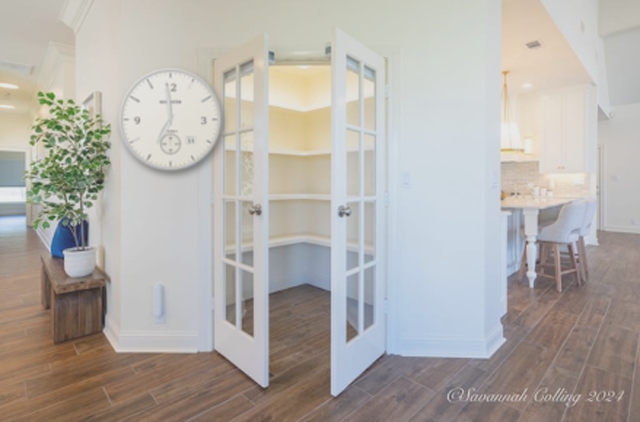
**6:59**
